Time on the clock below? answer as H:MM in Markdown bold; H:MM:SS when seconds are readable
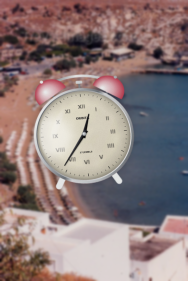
**12:36**
